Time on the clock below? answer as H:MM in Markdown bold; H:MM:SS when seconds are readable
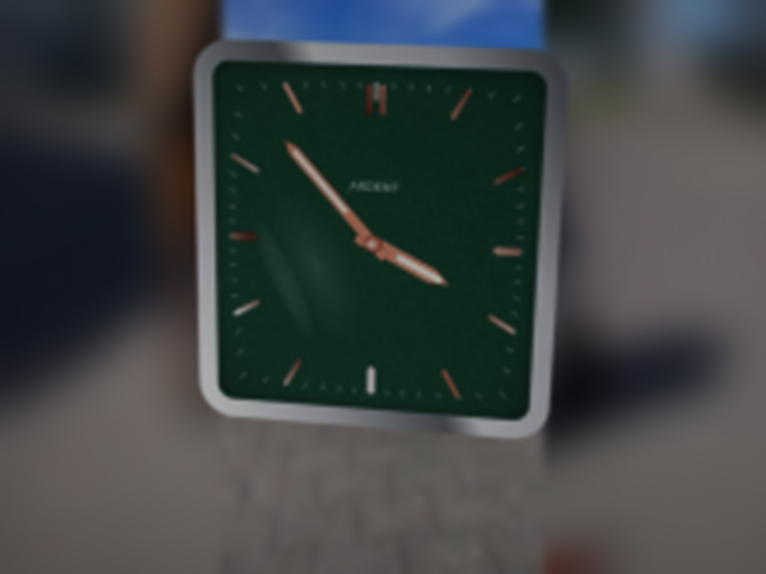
**3:53**
